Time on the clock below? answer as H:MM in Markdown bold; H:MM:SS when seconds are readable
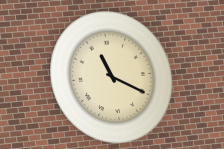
**11:20**
